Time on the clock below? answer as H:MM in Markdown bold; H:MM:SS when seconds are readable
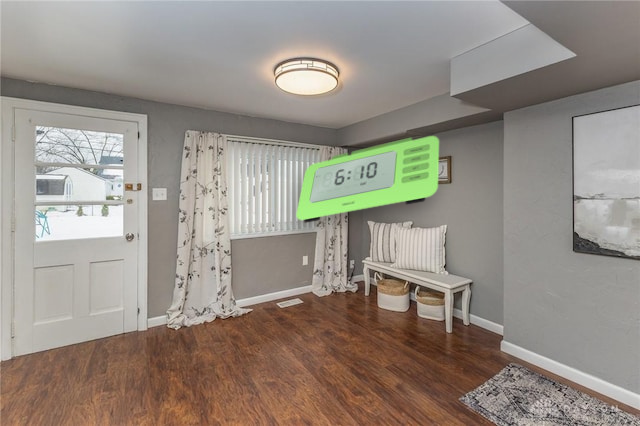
**6:10**
